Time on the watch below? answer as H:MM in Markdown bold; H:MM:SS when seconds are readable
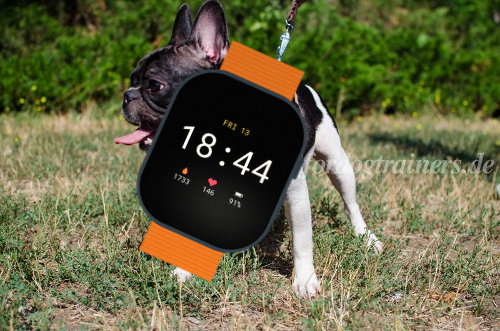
**18:44**
